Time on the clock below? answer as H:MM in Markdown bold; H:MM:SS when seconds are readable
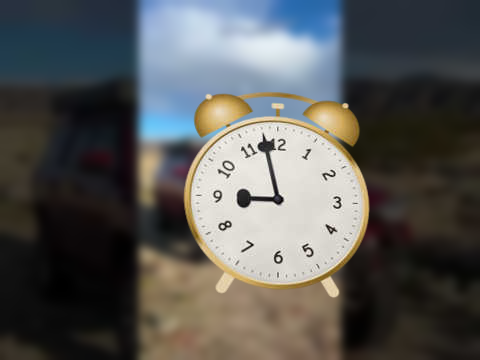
**8:58**
